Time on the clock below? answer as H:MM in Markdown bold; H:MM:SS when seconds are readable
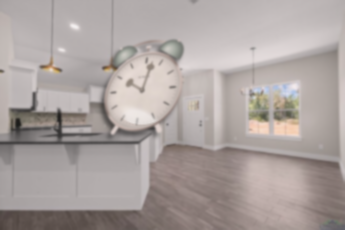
**10:02**
